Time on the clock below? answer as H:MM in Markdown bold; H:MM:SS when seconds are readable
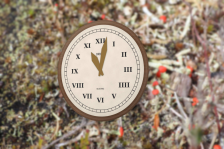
**11:02**
